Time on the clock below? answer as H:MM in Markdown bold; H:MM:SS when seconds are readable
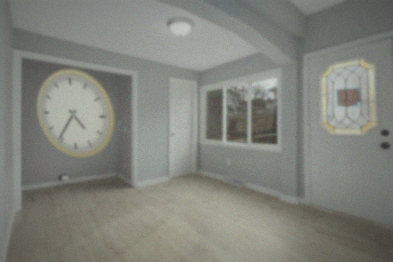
**4:36**
